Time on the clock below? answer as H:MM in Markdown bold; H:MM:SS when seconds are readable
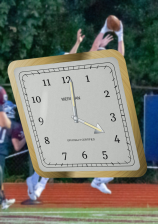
**4:01**
